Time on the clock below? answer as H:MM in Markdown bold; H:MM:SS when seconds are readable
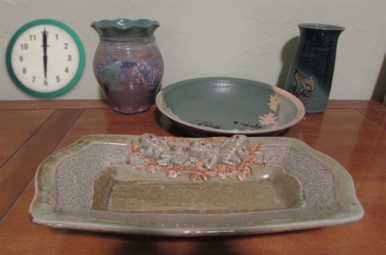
**6:00**
